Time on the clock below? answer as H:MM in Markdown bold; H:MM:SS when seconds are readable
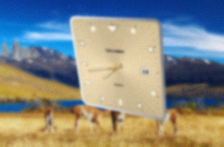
**7:43**
